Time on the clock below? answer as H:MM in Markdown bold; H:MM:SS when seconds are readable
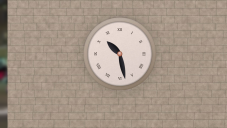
**10:28**
